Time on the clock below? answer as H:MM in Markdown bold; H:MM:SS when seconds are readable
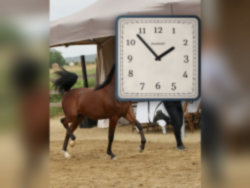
**1:53**
